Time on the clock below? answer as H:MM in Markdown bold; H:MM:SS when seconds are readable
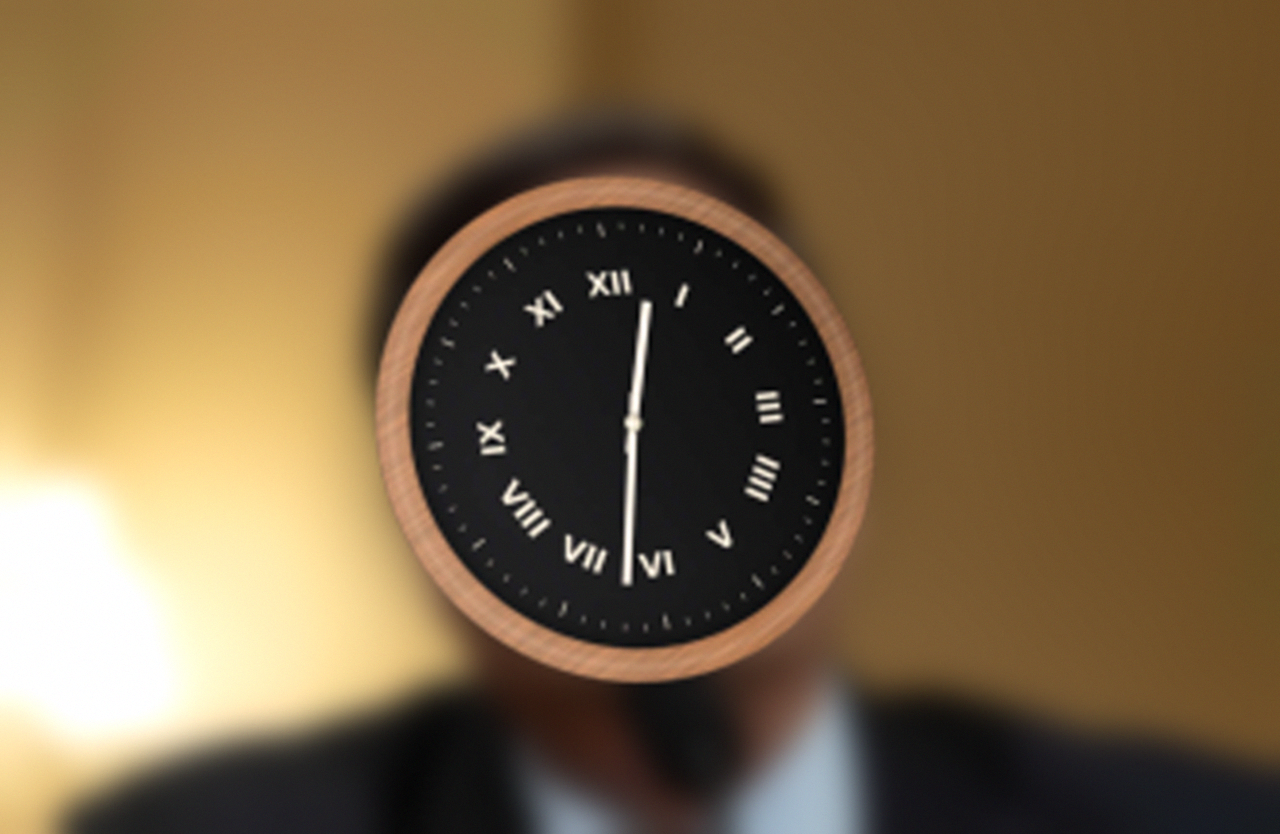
**12:32**
